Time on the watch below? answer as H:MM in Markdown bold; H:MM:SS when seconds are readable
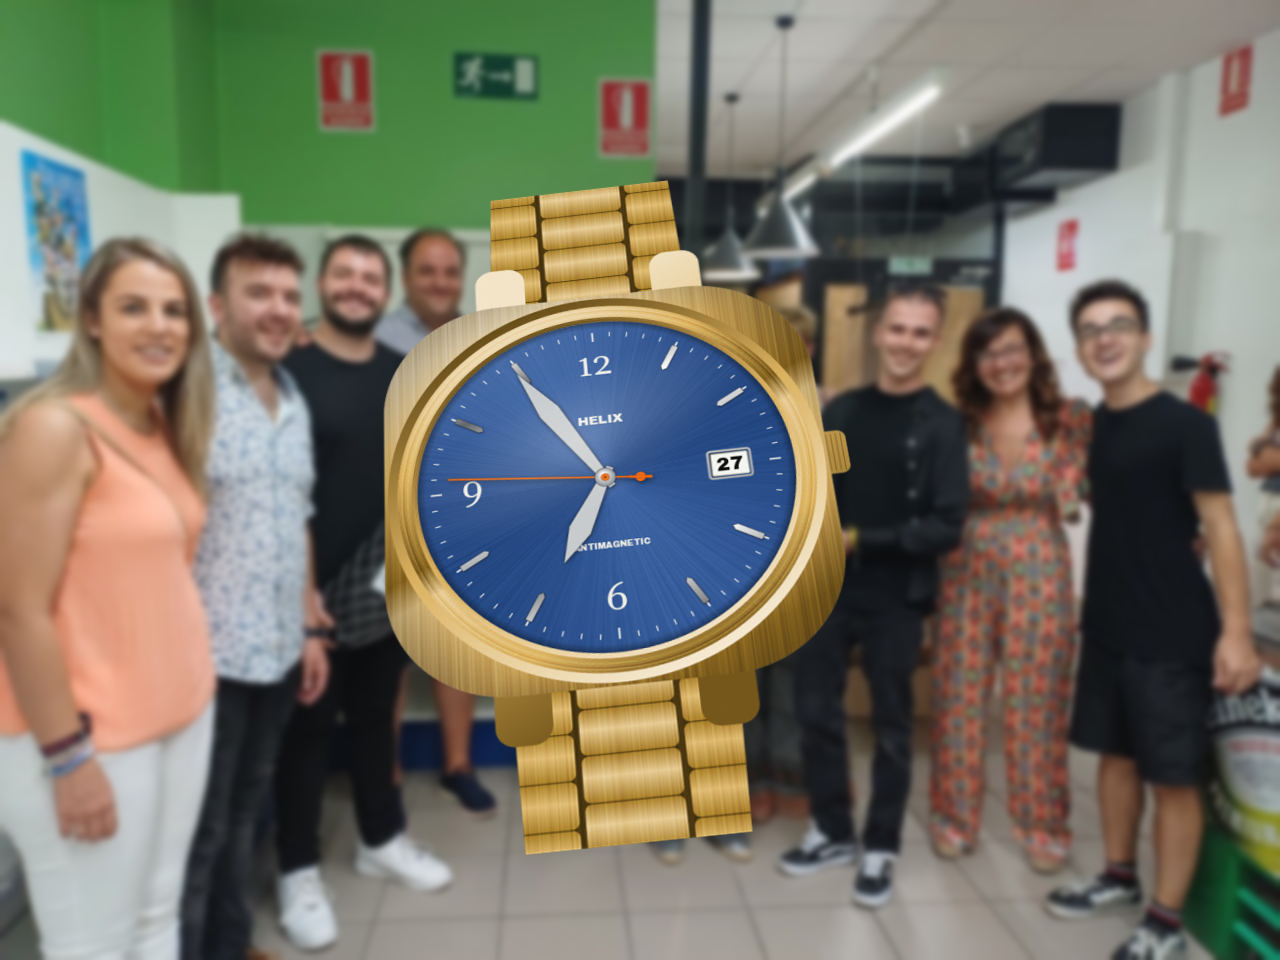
**6:54:46**
